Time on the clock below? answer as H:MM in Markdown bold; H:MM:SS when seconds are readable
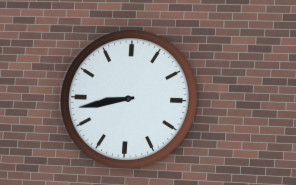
**8:43**
